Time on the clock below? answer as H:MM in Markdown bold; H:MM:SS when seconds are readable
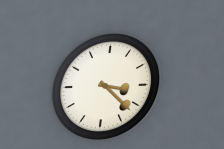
**3:22**
